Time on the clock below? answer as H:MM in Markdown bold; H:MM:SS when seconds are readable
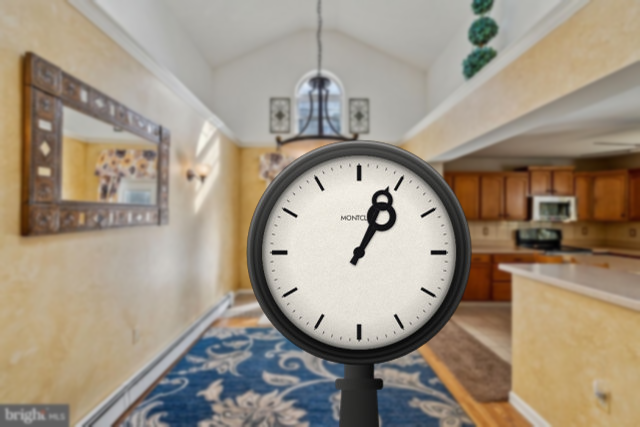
**1:04**
